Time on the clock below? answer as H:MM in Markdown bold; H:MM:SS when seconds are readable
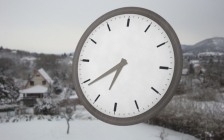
**6:39**
